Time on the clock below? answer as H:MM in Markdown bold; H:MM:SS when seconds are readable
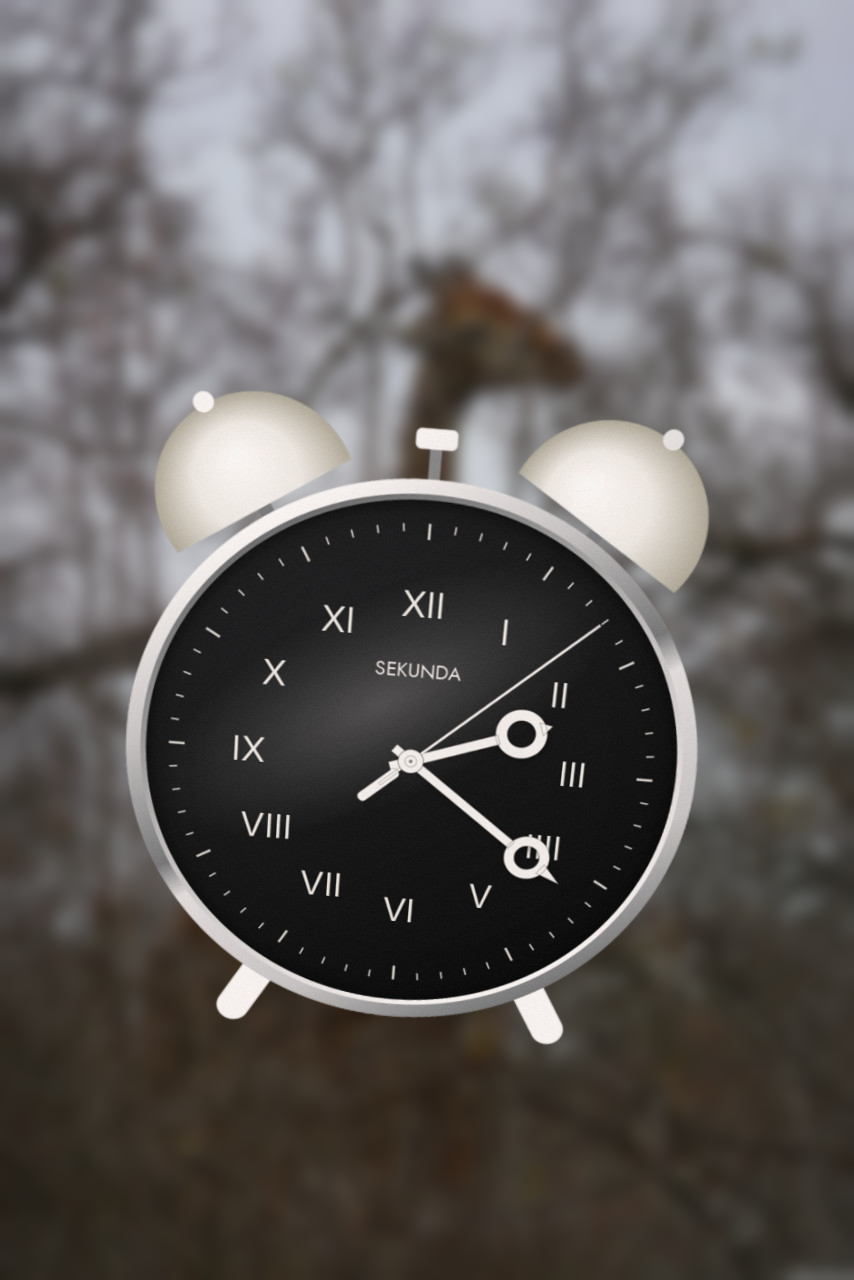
**2:21:08**
